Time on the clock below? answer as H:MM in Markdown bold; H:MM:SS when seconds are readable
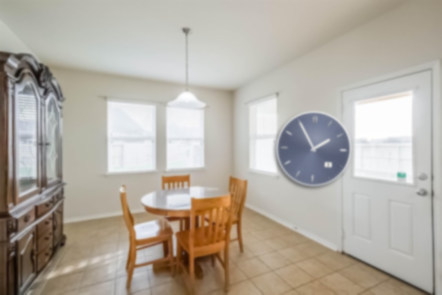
**1:55**
